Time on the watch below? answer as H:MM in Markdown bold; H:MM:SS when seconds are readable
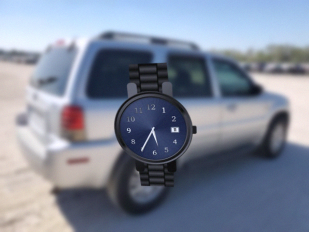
**5:35**
